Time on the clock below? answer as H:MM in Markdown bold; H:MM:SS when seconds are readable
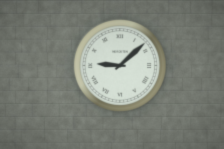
**9:08**
